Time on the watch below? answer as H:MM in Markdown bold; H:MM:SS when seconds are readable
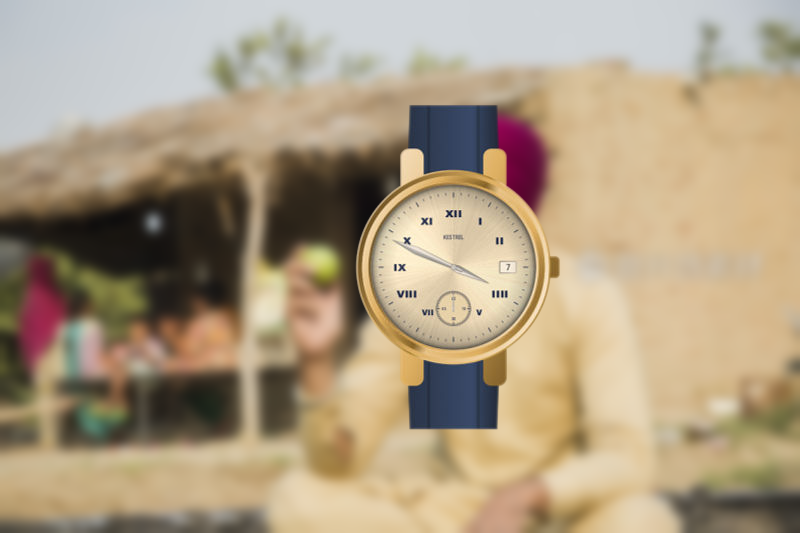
**3:49**
